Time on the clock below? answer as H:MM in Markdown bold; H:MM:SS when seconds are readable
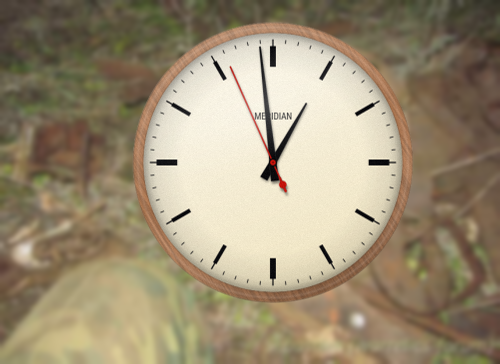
**12:58:56**
